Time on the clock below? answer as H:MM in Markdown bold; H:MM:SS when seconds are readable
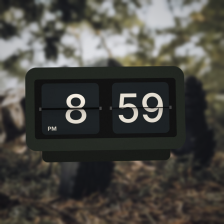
**8:59**
